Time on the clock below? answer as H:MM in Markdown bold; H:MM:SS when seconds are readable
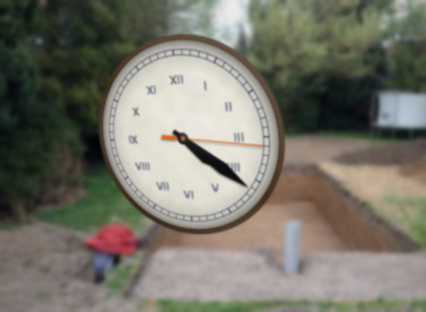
**4:21:16**
